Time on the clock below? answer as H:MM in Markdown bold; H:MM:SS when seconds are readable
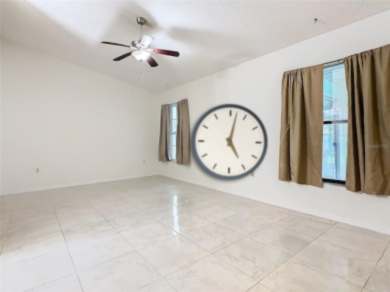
**5:02**
